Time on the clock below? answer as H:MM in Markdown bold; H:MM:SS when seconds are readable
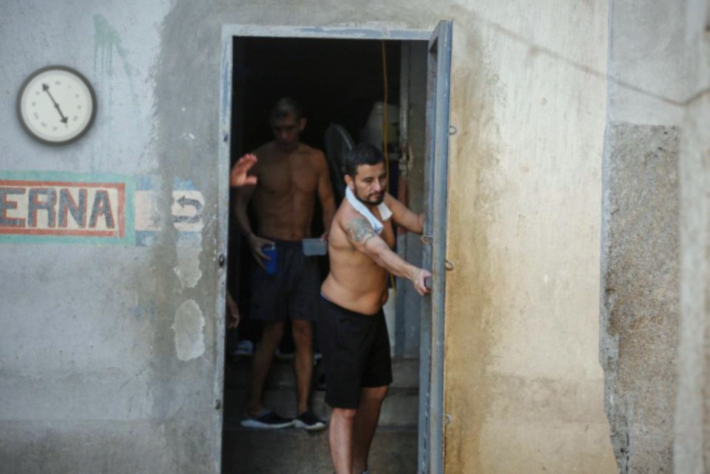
**4:54**
